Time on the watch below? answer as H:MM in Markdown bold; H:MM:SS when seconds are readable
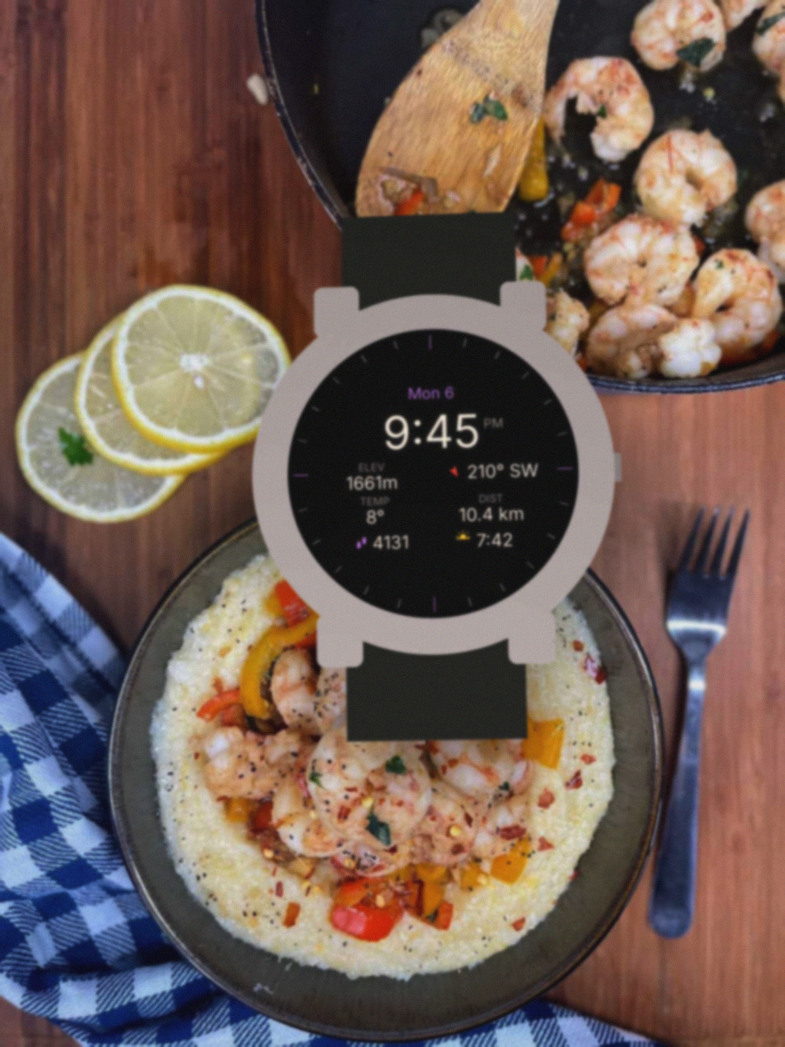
**9:45**
